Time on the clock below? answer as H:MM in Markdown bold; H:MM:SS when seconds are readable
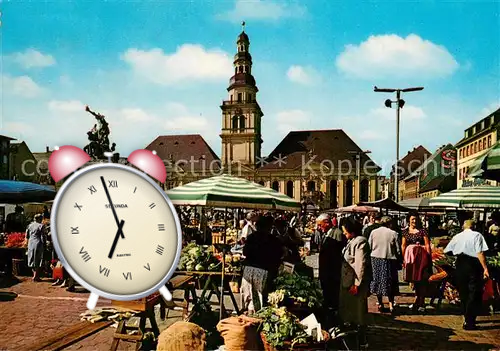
**6:58**
